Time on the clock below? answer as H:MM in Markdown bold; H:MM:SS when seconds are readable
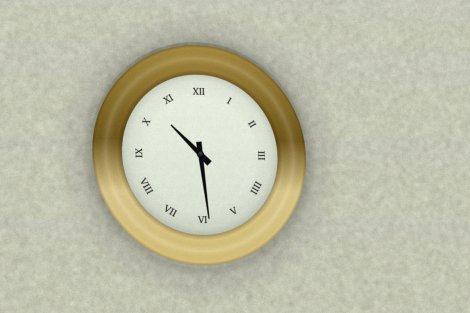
**10:29**
